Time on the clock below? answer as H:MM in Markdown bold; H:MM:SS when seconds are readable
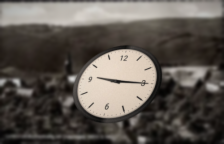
**9:15**
